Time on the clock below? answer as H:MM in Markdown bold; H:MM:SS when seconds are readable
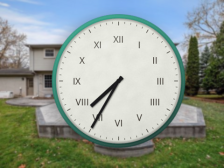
**7:35**
